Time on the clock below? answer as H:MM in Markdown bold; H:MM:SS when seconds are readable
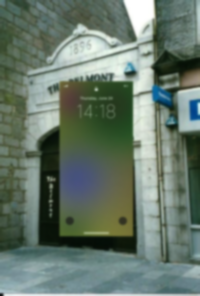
**14:18**
